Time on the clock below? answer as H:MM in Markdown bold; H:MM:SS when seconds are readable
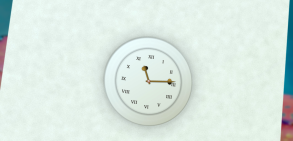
**11:14**
